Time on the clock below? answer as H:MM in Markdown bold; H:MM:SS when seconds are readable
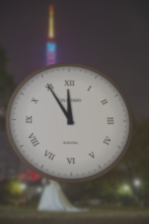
**11:55**
